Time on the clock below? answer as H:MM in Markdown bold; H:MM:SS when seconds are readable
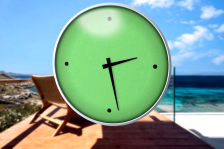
**2:28**
